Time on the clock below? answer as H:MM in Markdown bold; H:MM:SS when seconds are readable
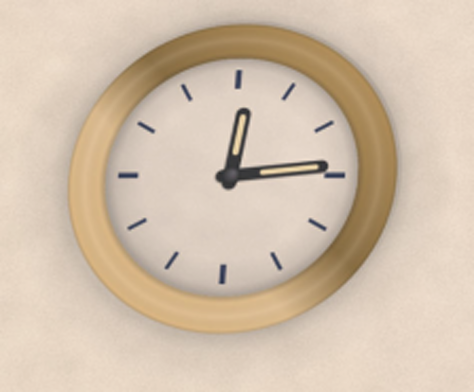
**12:14**
